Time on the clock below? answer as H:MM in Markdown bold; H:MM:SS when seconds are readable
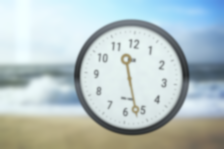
**11:27**
